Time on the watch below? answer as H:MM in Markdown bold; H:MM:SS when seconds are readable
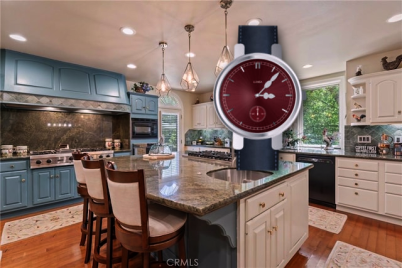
**3:07**
